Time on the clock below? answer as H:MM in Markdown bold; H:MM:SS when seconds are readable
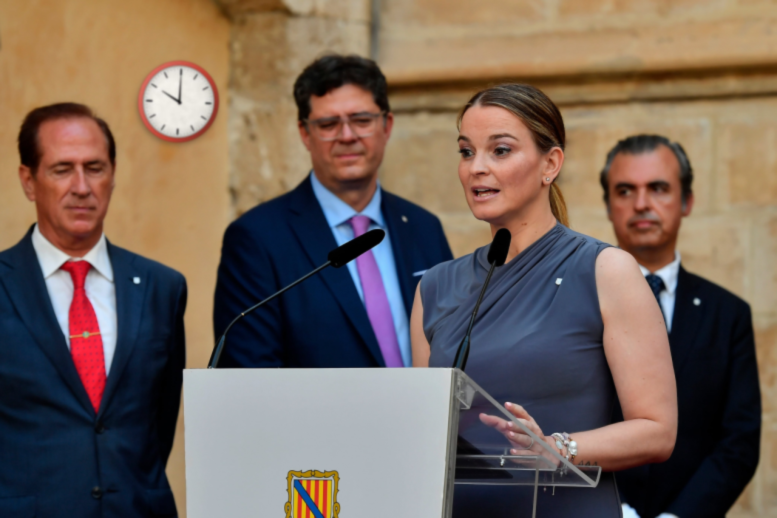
**10:00**
